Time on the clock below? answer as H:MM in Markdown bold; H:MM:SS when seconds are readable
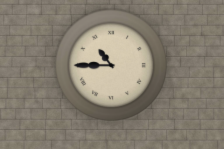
**10:45**
